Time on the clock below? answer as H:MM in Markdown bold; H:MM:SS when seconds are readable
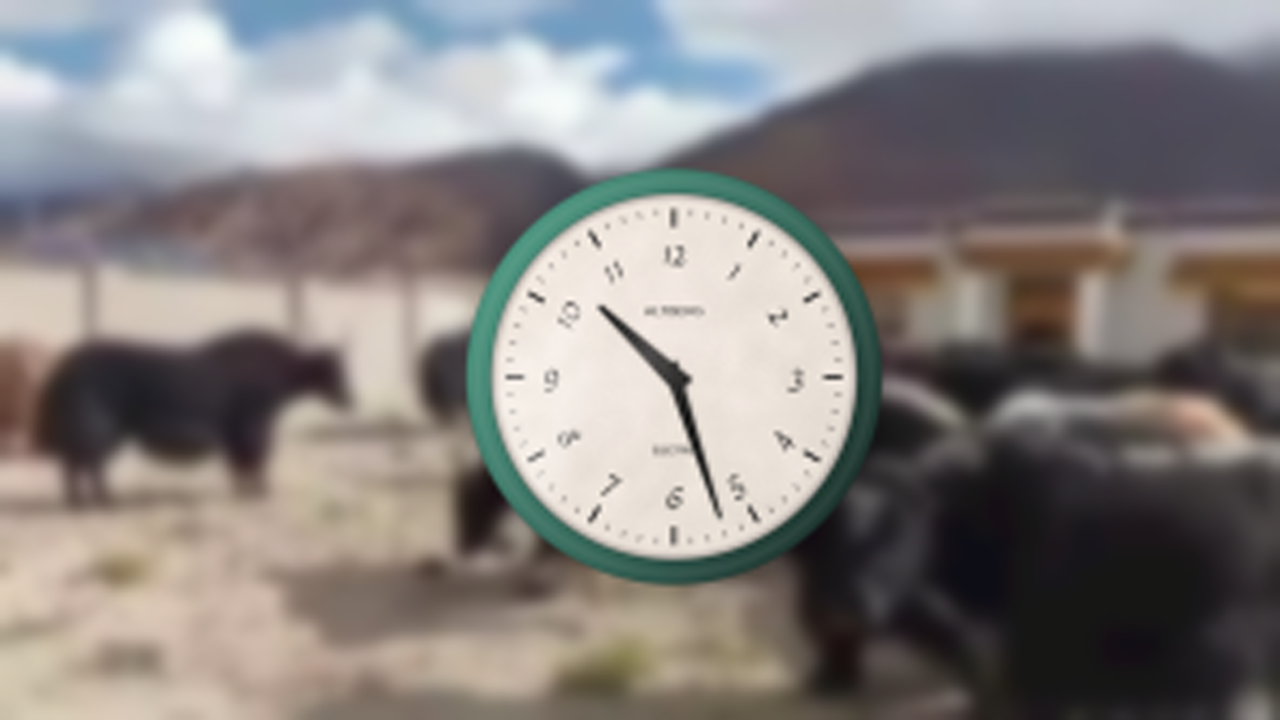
**10:27**
